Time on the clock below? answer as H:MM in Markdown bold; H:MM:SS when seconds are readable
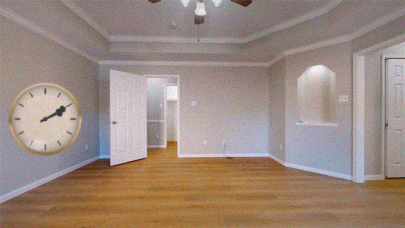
**2:10**
